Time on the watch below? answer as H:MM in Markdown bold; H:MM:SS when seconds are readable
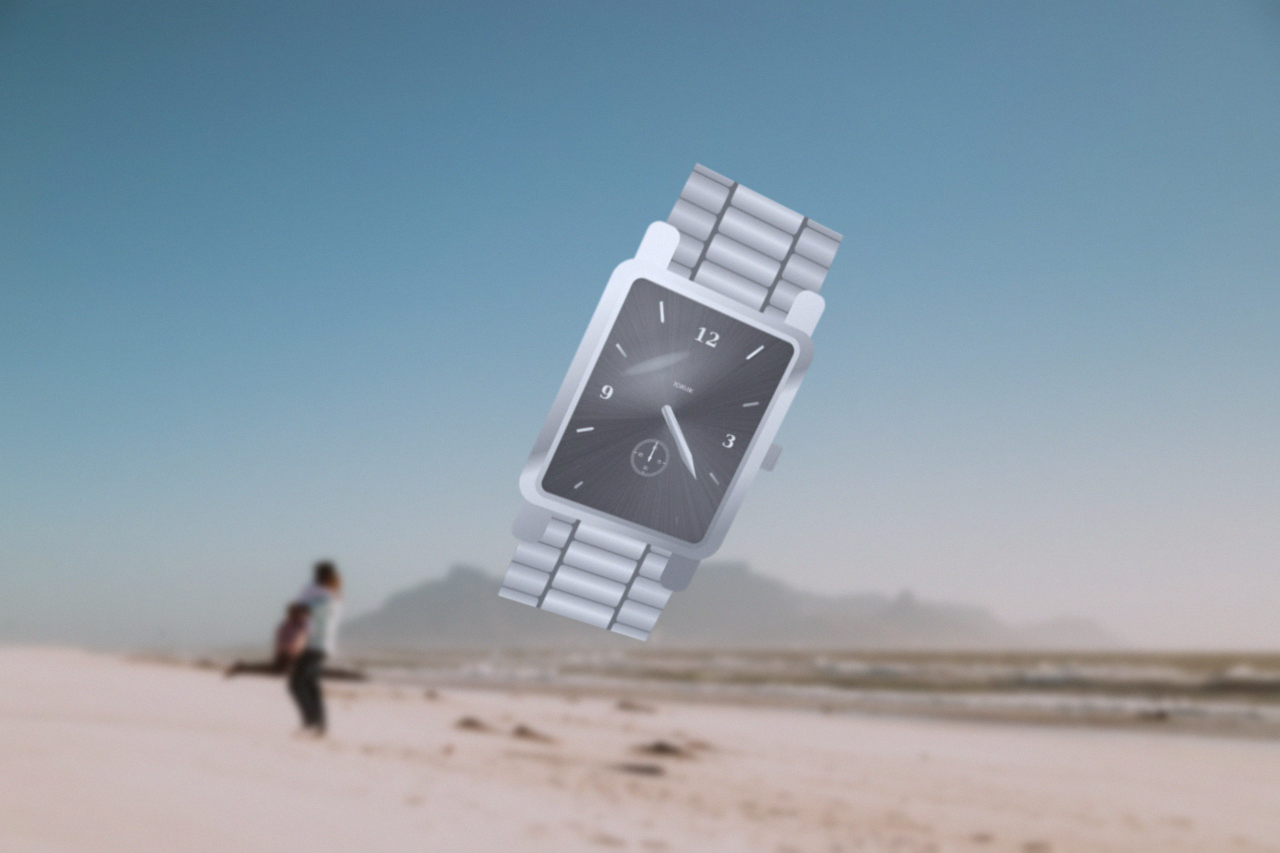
**4:22**
